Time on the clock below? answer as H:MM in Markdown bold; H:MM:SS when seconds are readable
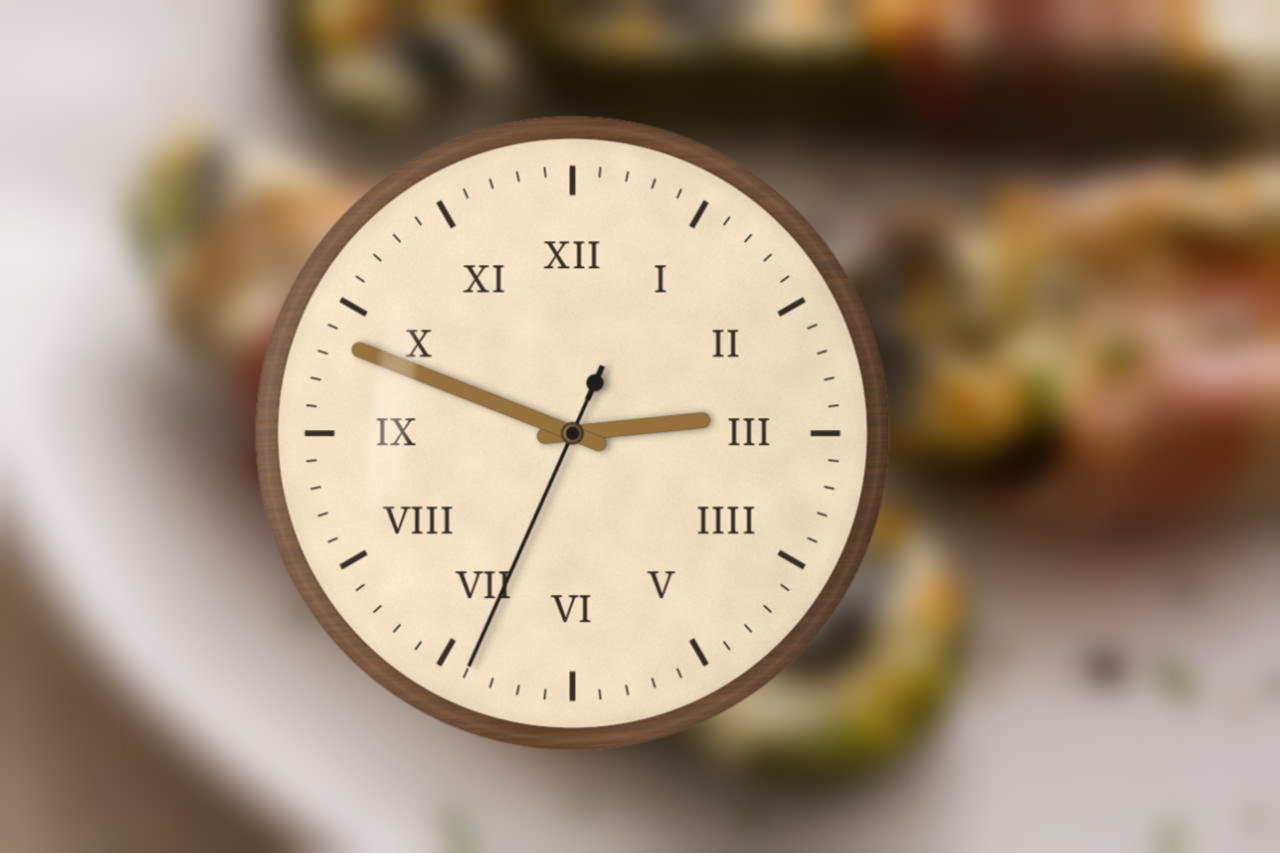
**2:48:34**
